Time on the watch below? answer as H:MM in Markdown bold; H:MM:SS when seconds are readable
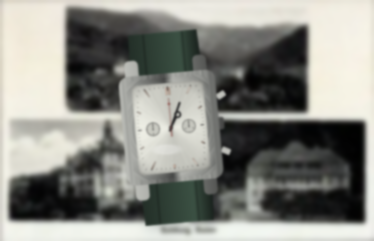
**1:04**
